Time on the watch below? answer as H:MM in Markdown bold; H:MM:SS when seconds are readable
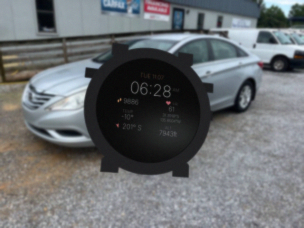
**6:28**
